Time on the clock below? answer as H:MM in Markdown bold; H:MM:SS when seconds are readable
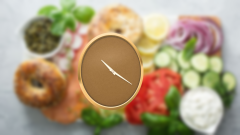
**10:20**
